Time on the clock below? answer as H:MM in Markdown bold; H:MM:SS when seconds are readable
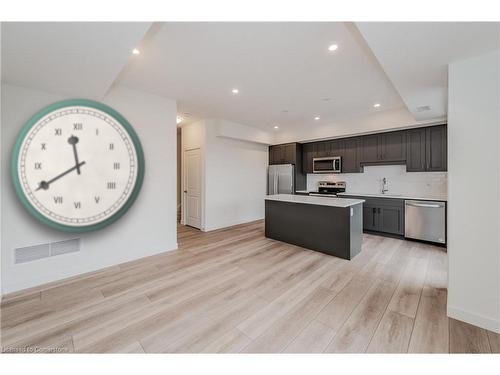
**11:40**
